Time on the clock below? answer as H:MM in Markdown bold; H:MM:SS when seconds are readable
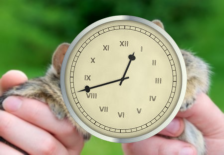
**12:42**
